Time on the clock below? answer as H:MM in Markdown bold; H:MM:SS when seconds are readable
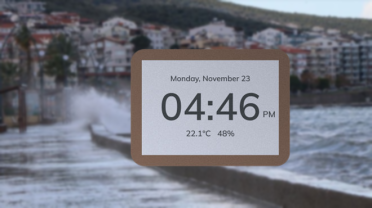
**4:46**
